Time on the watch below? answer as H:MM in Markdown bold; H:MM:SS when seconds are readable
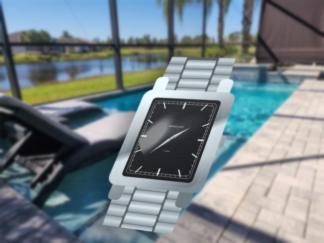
**1:37**
